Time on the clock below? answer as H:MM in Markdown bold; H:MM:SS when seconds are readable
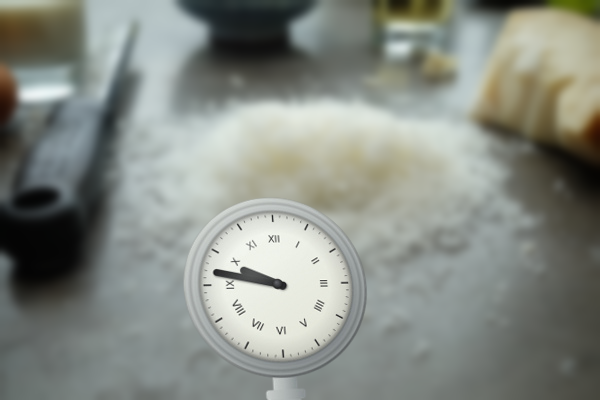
**9:47**
